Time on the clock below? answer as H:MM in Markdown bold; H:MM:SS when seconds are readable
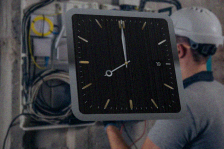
**8:00**
